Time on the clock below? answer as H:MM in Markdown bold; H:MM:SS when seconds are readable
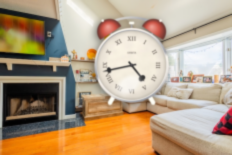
**4:43**
